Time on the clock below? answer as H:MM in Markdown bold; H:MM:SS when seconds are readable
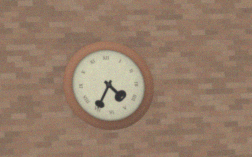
**4:35**
